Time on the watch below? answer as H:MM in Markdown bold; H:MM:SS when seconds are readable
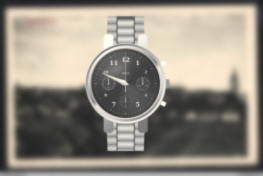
**9:49**
